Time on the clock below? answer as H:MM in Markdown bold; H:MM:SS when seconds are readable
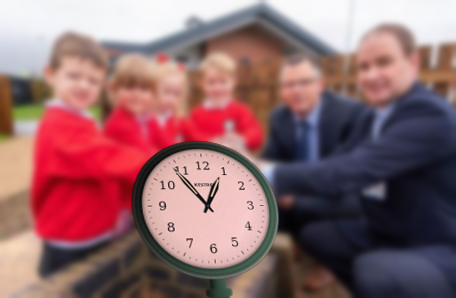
**12:54**
